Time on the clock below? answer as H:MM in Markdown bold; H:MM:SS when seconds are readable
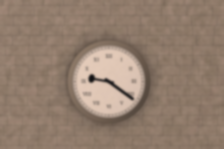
**9:21**
